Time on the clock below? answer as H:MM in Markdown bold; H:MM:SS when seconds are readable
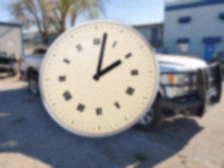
**2:02**
